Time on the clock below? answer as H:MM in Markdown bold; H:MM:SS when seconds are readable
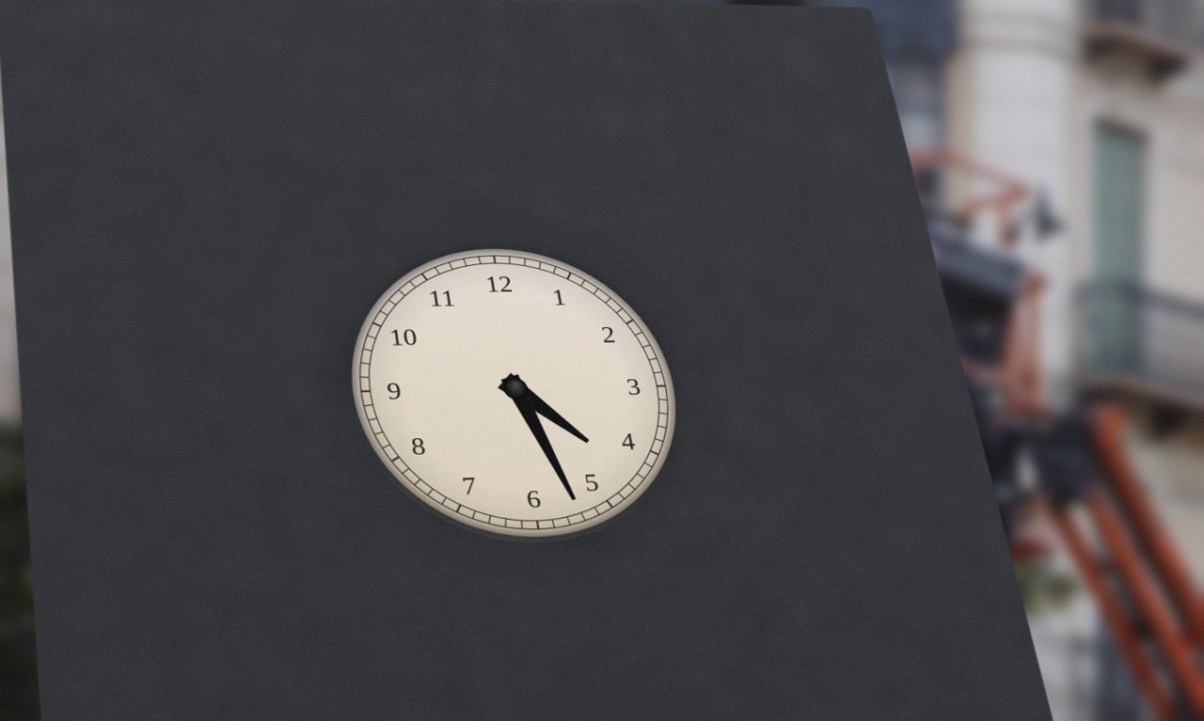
**4:27**
